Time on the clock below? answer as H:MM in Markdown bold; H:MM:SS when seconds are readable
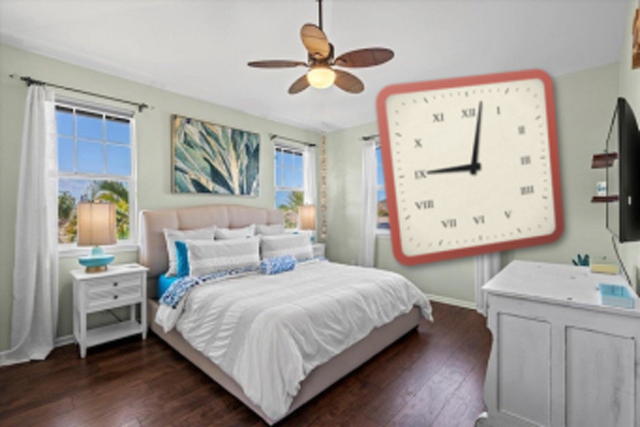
**9:02**
